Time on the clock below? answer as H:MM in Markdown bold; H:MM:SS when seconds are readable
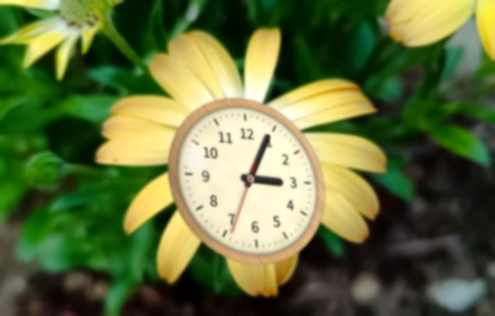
**3:04:34**
